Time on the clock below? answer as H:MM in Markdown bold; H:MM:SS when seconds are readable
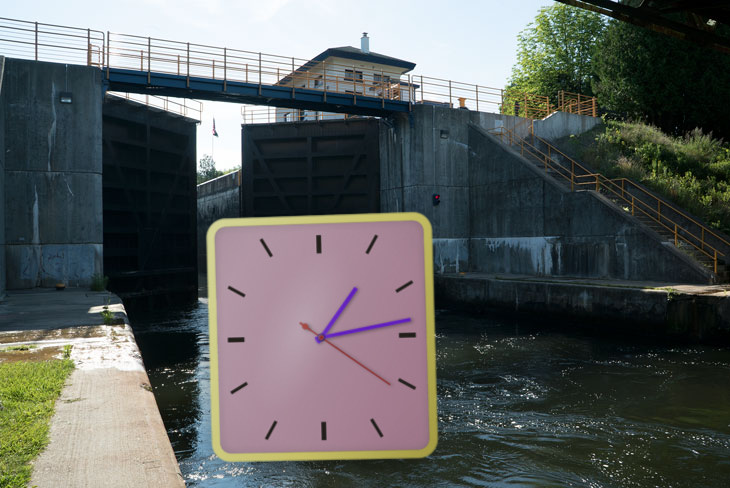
**1:13:21**
